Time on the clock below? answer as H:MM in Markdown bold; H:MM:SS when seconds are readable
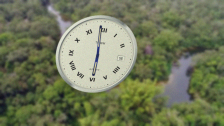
**5:59**
